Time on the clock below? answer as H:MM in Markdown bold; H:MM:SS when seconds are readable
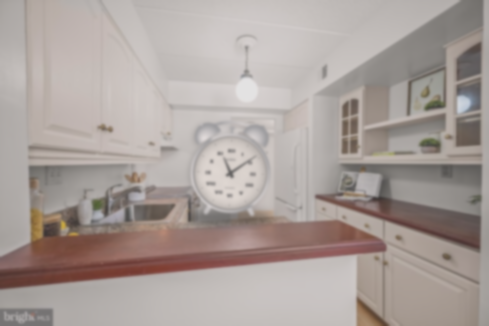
**11:09**
